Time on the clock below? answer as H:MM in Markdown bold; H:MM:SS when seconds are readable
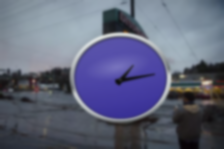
**1:13**
